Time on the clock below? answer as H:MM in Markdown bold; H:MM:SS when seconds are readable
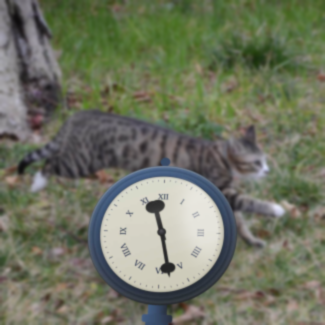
**11:28**
